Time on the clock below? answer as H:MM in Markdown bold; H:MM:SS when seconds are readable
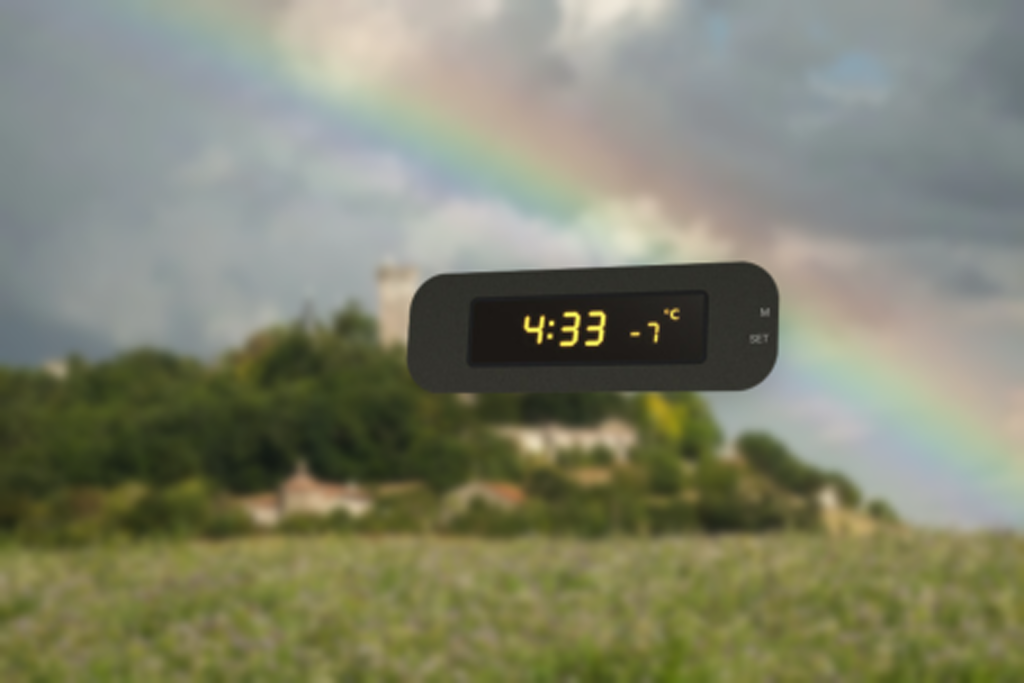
**4:33**
